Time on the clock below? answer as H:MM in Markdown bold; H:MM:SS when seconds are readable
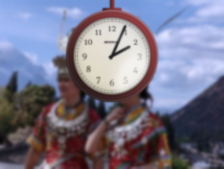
**2:04**
